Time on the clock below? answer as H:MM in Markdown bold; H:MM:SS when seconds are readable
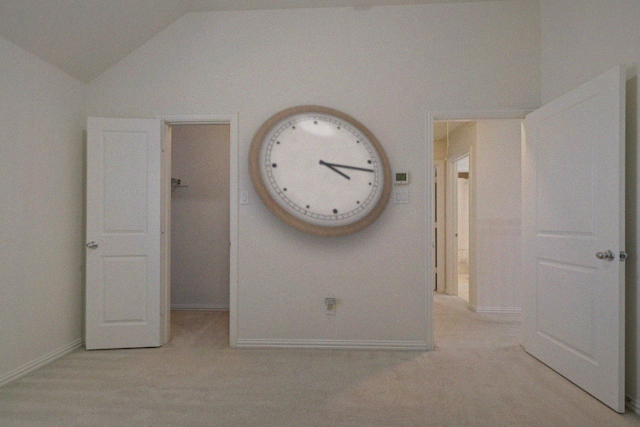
**4:17**
